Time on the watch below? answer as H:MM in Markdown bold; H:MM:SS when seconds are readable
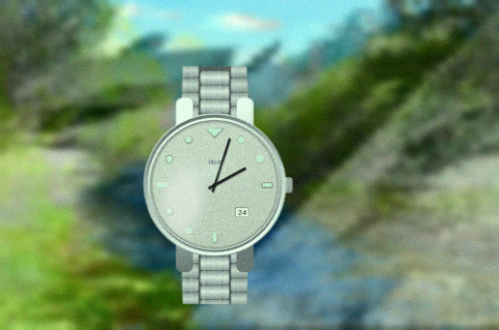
**2:03**
